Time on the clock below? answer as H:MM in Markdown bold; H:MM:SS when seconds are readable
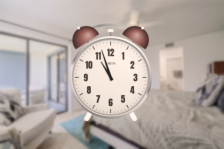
**10:57**
